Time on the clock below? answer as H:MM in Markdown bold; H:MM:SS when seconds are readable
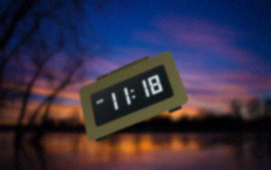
**11:18**
